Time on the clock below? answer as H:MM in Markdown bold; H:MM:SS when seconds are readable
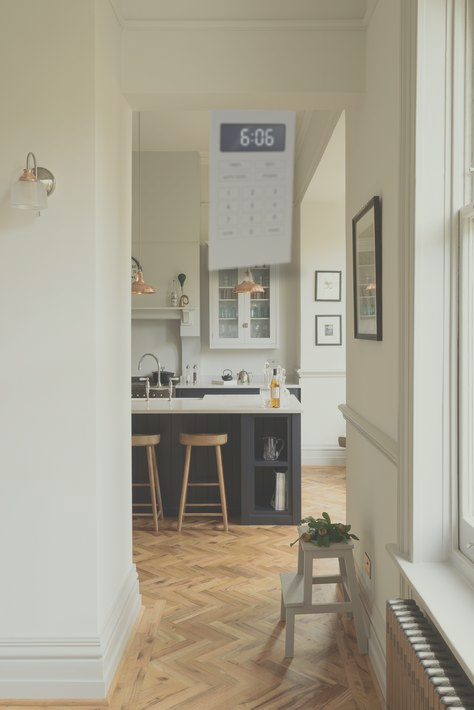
**6:06**
